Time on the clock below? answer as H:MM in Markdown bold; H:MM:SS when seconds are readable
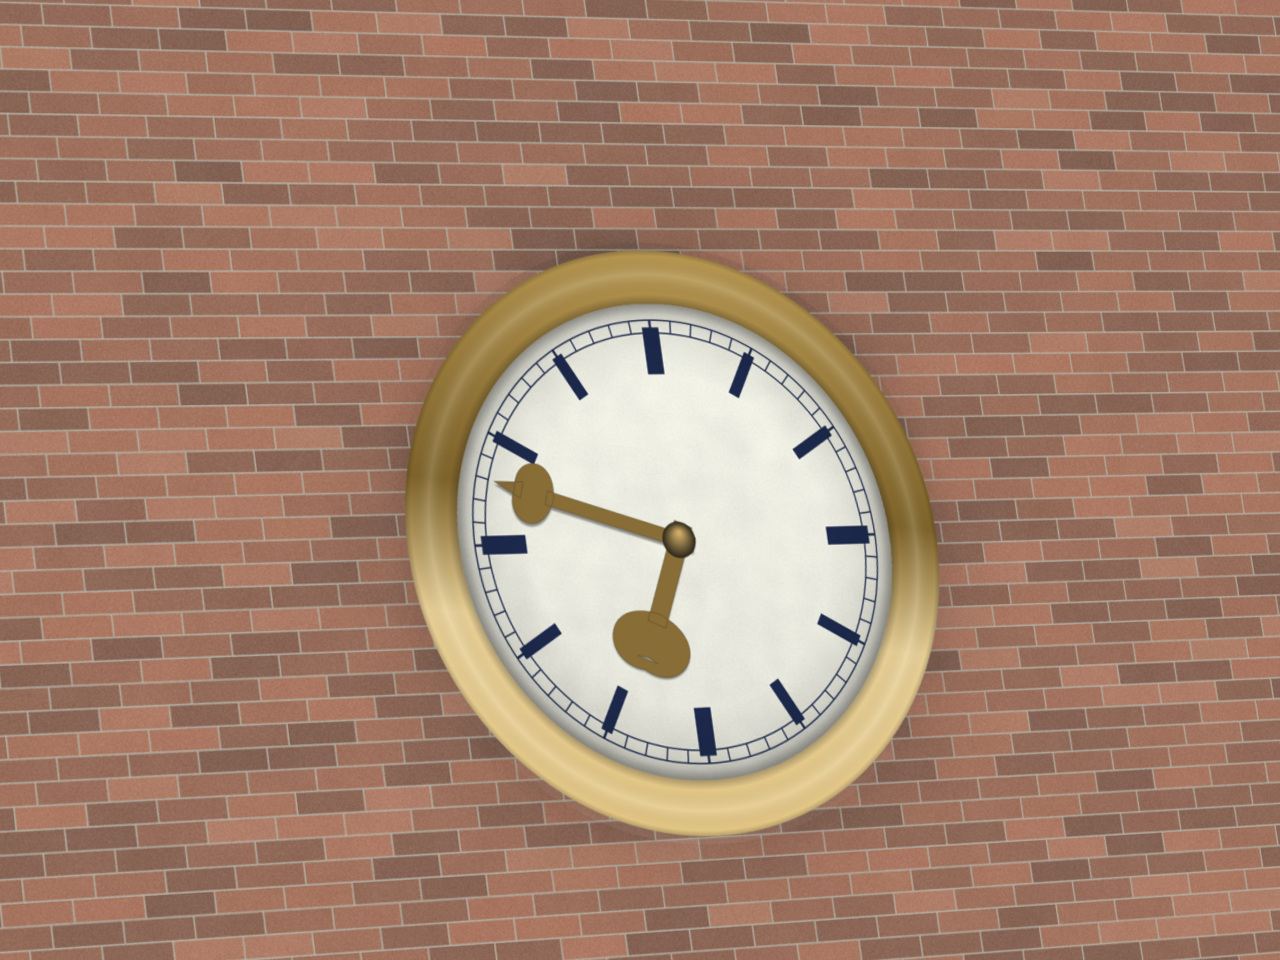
**6:48**
